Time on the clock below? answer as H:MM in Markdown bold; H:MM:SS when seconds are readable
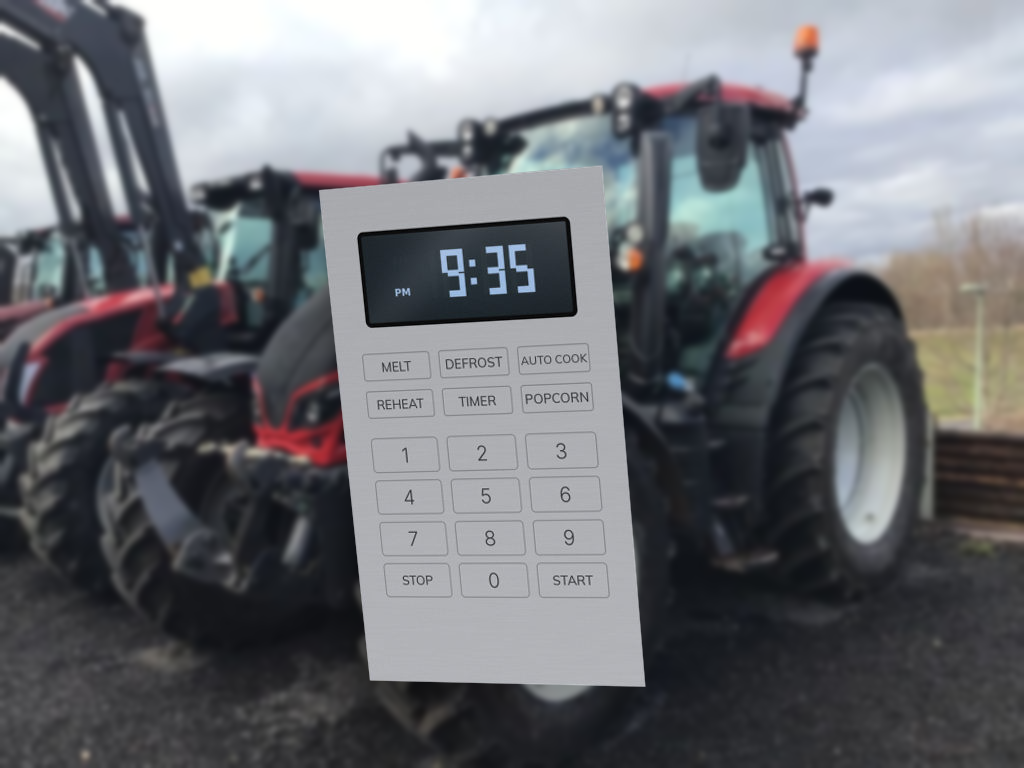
**9:35**
